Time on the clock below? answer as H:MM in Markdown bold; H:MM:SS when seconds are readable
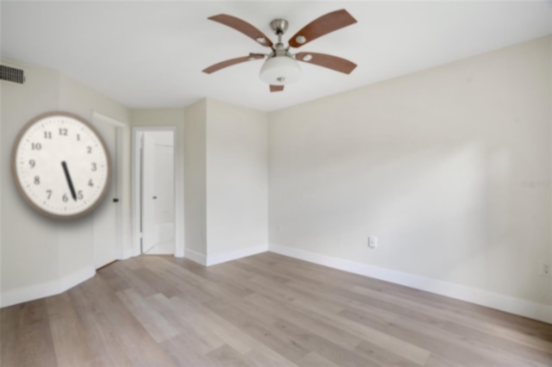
**5:27**
